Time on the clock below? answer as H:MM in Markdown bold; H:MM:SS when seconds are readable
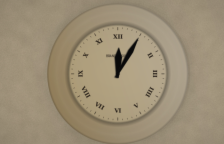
**12:05**
